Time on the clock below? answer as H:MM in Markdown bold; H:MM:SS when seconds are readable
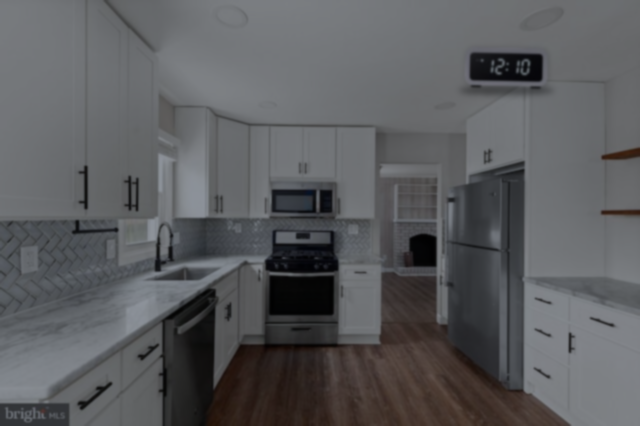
**12:10**
